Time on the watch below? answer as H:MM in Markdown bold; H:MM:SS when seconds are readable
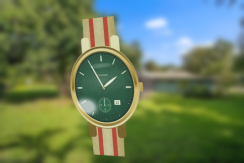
**1:55**
